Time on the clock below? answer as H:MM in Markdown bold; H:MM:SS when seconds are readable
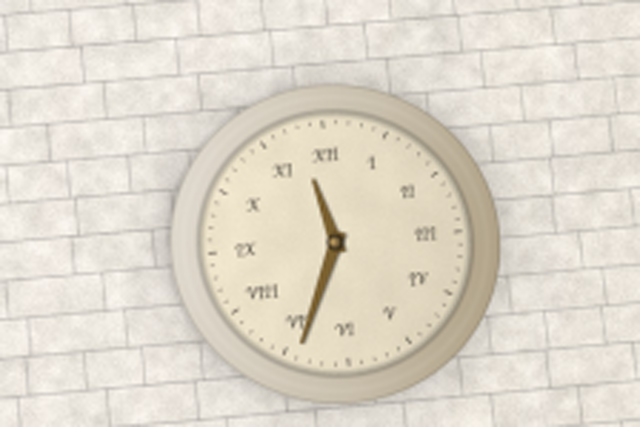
**11:34**
